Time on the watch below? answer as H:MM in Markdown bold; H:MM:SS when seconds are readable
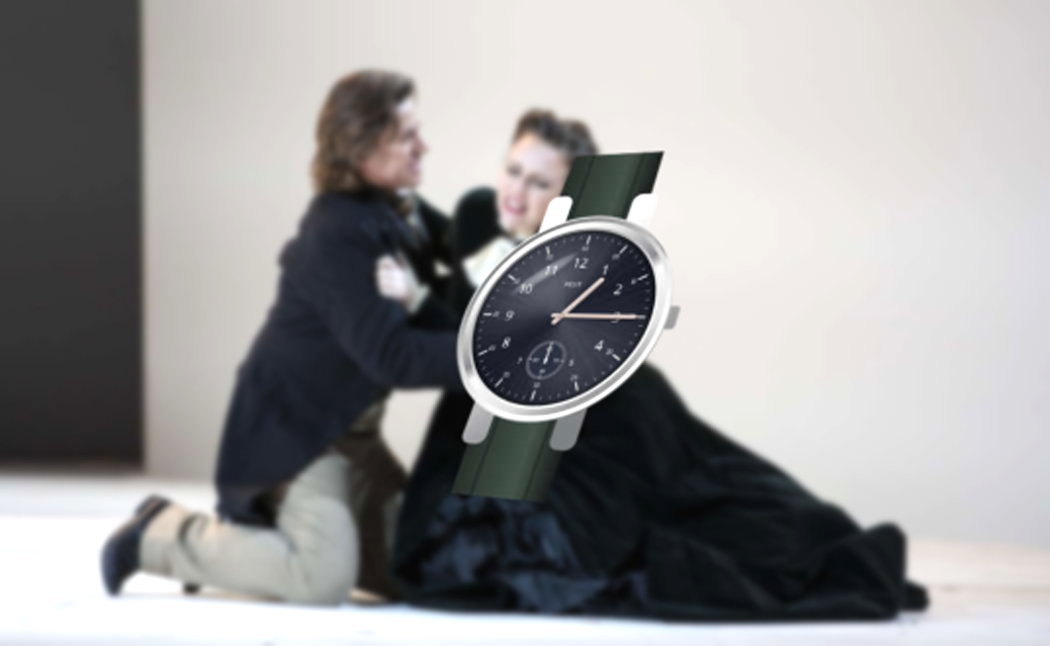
**1:15**
